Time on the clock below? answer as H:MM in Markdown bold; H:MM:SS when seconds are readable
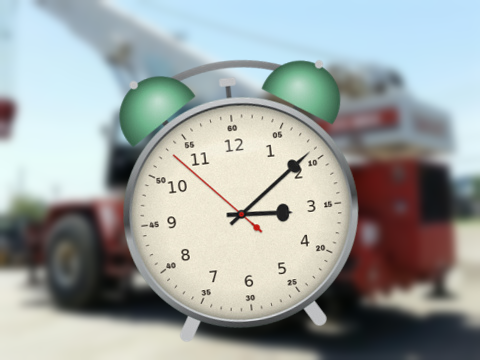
**3:08:53**
